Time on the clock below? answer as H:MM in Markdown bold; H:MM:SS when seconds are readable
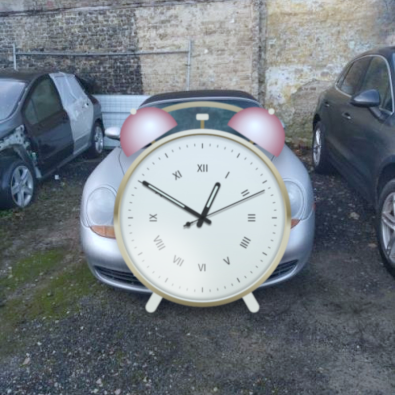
**12:50:11**
